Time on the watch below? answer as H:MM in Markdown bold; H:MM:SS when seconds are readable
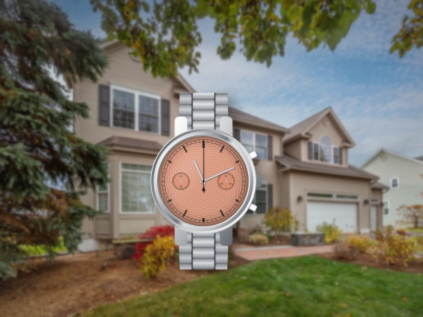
**11:11**
